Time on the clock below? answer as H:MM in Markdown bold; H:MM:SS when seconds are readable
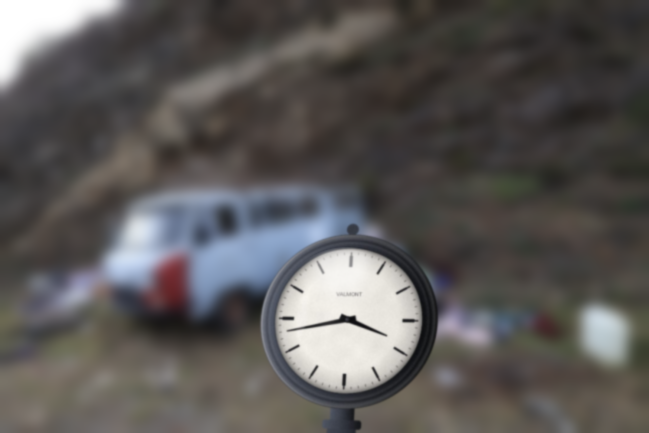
**3:43**
